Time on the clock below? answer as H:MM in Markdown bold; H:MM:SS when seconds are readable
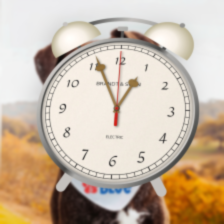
**12:56:00**
